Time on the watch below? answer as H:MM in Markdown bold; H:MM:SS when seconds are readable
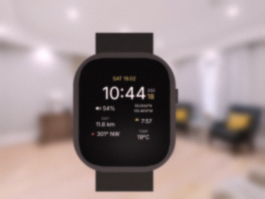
**10:44**
